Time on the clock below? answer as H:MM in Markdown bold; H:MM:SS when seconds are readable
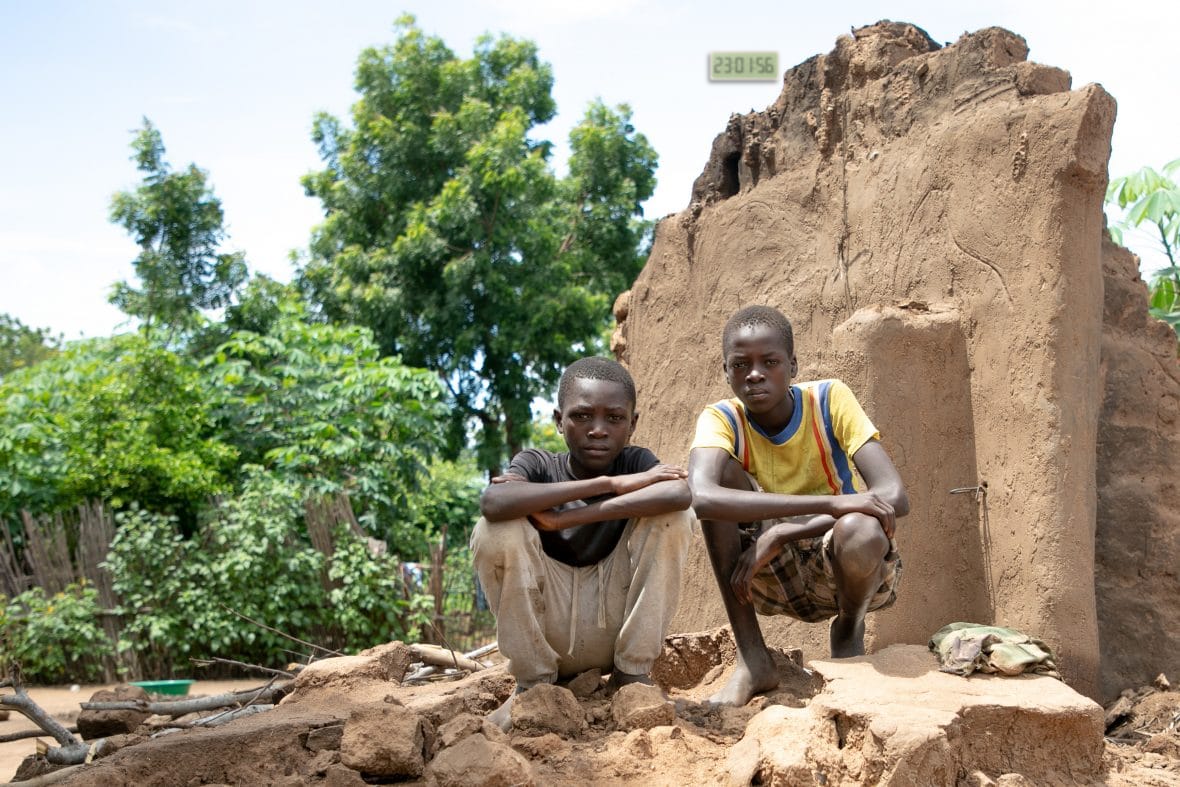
**23:01:56**
